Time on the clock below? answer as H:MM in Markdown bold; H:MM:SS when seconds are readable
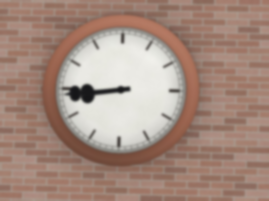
**8:44**
